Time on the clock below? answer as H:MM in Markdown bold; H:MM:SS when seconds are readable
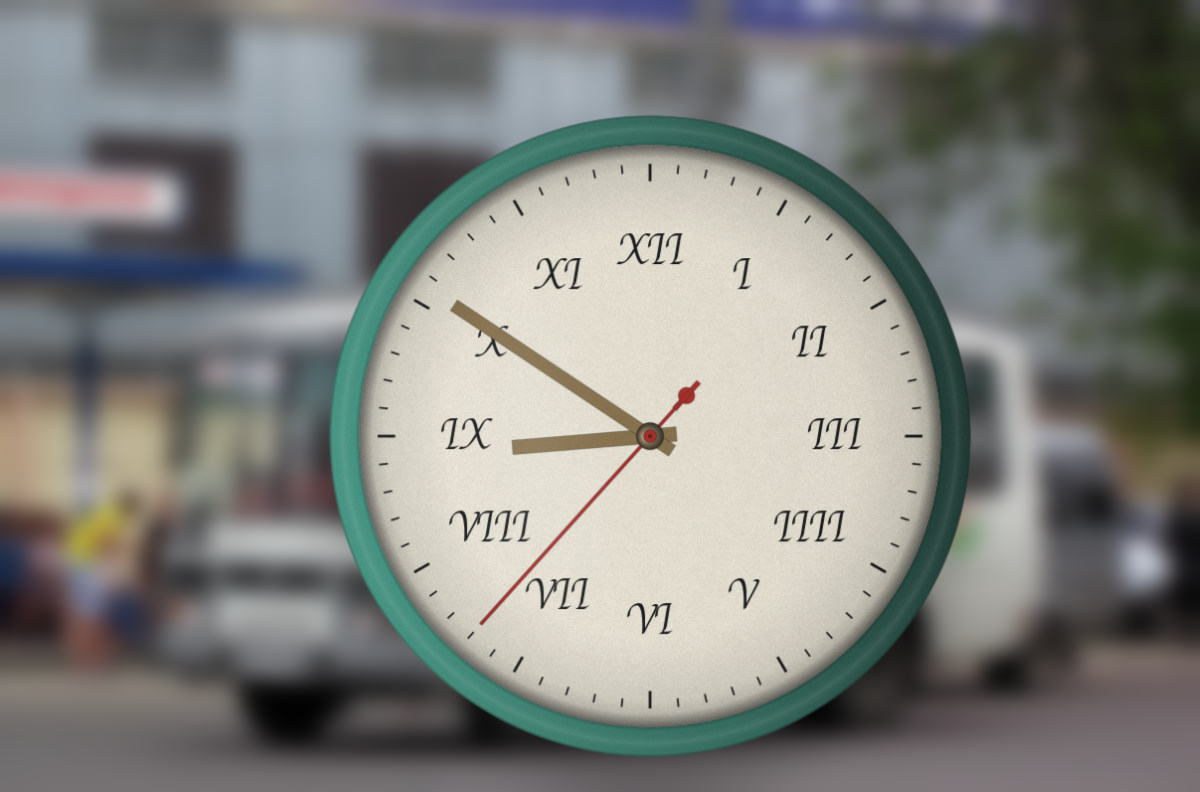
**8:50:37**
